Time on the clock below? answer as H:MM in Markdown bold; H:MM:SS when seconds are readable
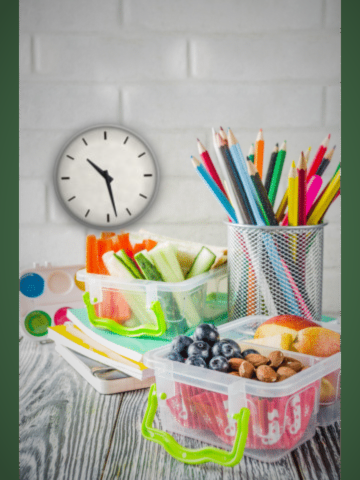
**10:28**
